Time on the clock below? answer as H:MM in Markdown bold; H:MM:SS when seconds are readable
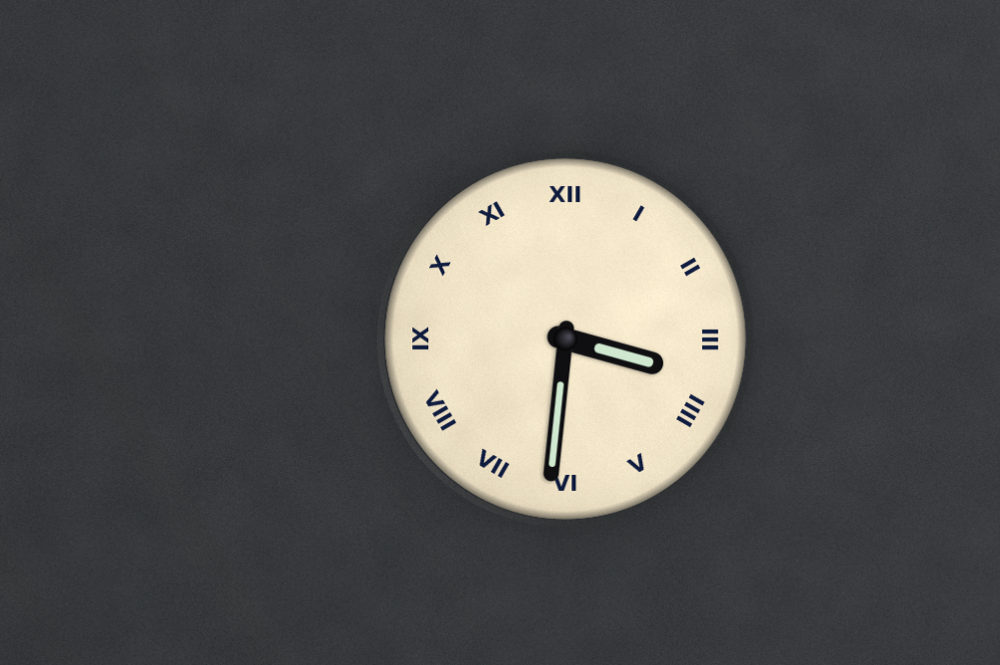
**3:31**
